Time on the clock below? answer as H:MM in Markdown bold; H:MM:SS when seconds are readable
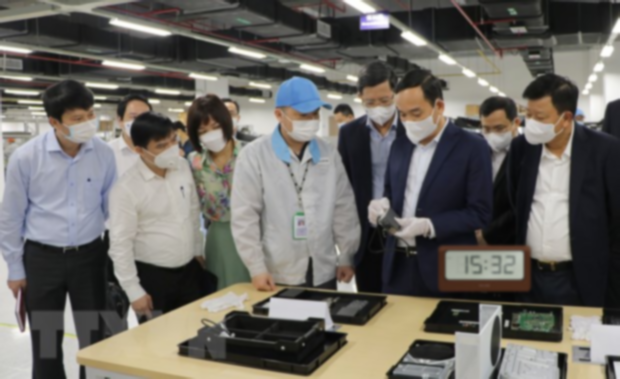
**15:32**
